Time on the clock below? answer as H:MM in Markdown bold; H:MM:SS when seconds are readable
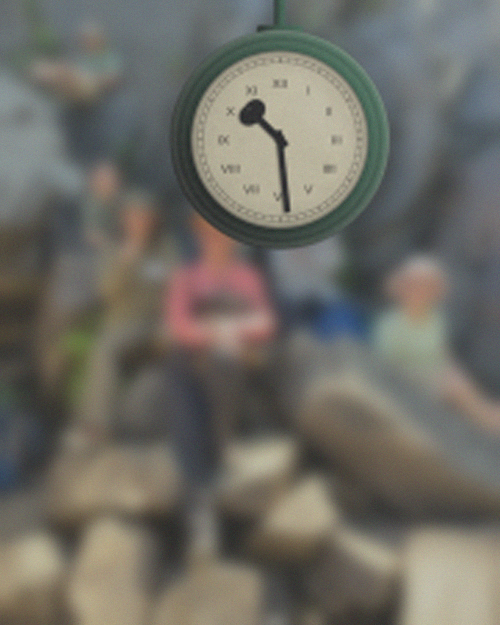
**10:29**
